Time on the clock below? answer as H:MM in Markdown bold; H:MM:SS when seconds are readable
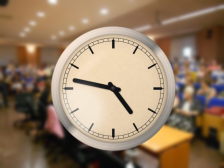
**4:47**
